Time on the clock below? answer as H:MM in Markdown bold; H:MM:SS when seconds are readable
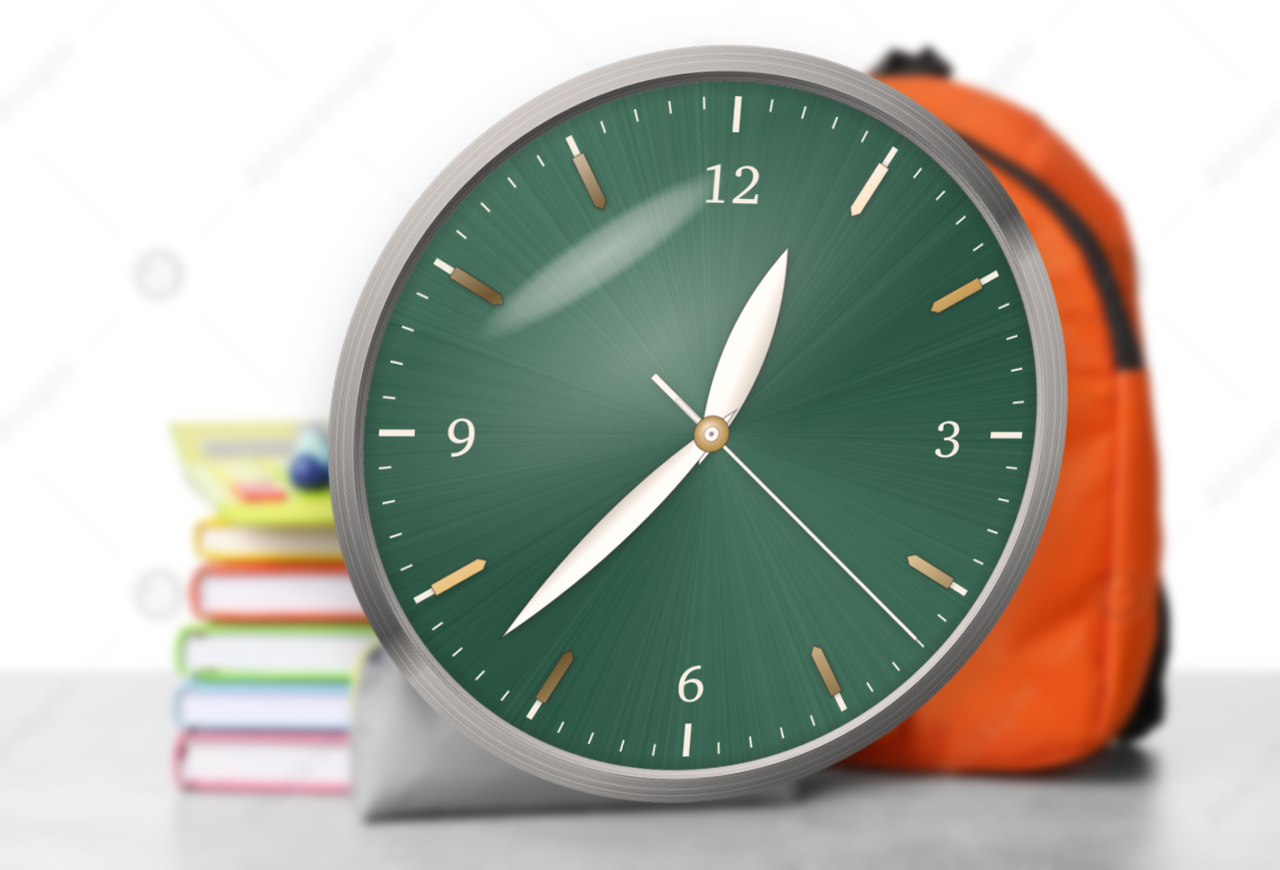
**12:37:22**
